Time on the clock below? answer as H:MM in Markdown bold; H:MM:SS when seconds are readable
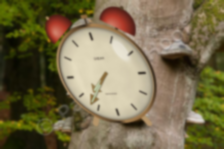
**7:37**
